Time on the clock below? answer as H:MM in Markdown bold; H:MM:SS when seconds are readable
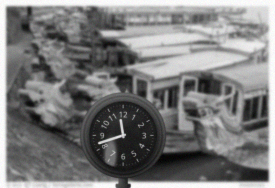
**11:42**
